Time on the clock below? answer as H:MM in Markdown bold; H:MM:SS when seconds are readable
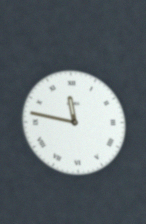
**11:47**
